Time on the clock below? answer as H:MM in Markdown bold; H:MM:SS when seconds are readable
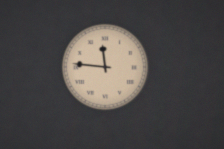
**11:46**
